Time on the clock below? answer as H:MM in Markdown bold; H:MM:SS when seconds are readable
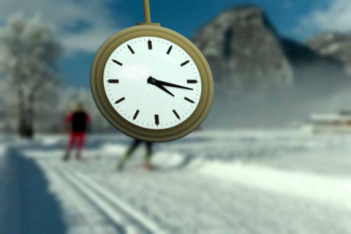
**4:17**
